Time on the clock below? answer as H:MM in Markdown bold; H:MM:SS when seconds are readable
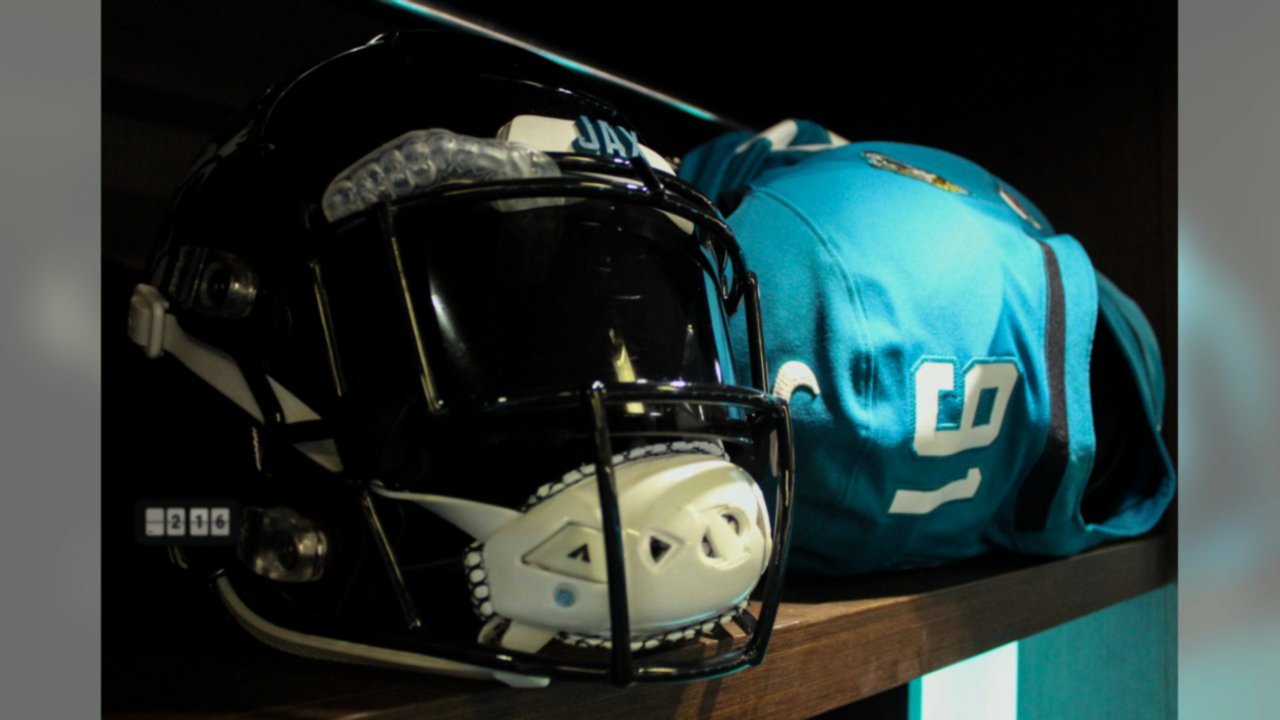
**2:16**
